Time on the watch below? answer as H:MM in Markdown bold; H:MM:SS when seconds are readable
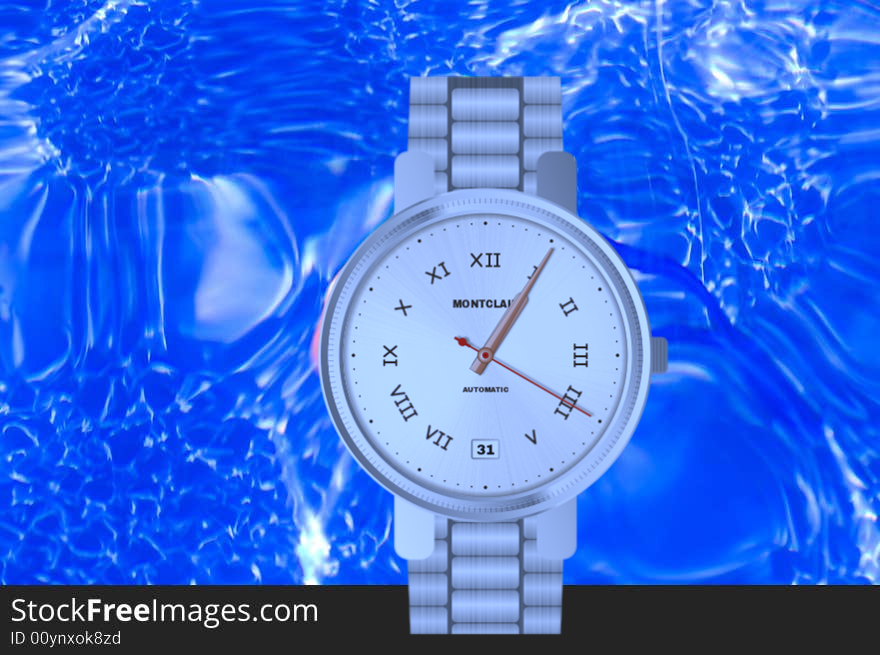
**1:05:20**
